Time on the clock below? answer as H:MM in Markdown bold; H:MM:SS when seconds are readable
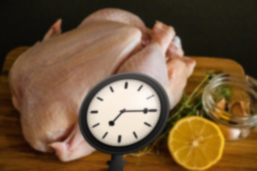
**7:15**
